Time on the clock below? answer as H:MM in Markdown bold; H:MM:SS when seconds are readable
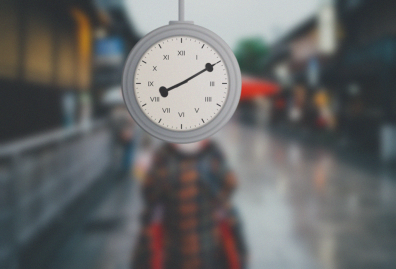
**8:10**
